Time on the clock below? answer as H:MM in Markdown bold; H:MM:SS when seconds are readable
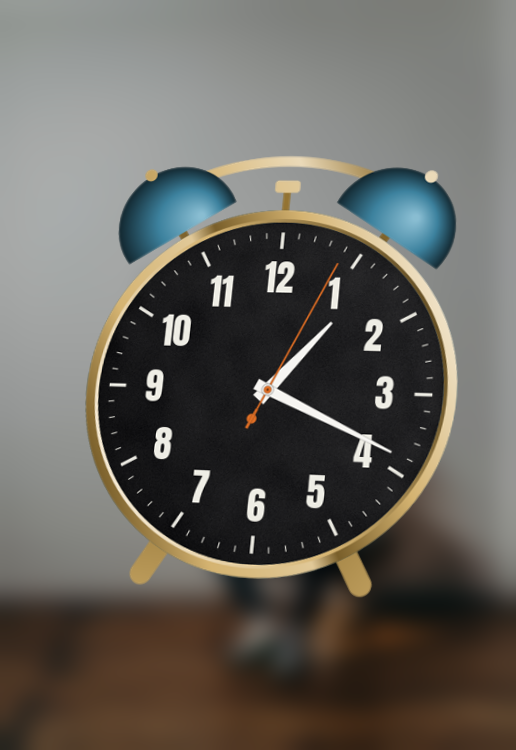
**1:19:04**
